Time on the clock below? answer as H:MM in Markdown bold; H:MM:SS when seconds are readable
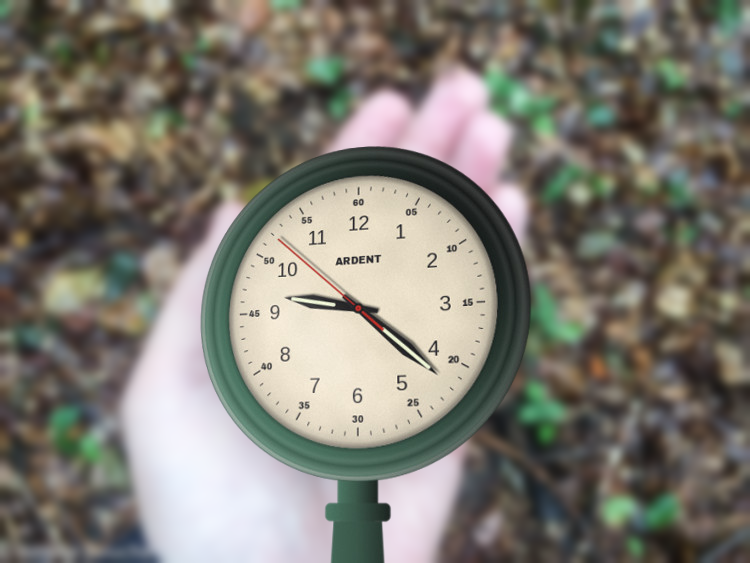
**9:21:52**
